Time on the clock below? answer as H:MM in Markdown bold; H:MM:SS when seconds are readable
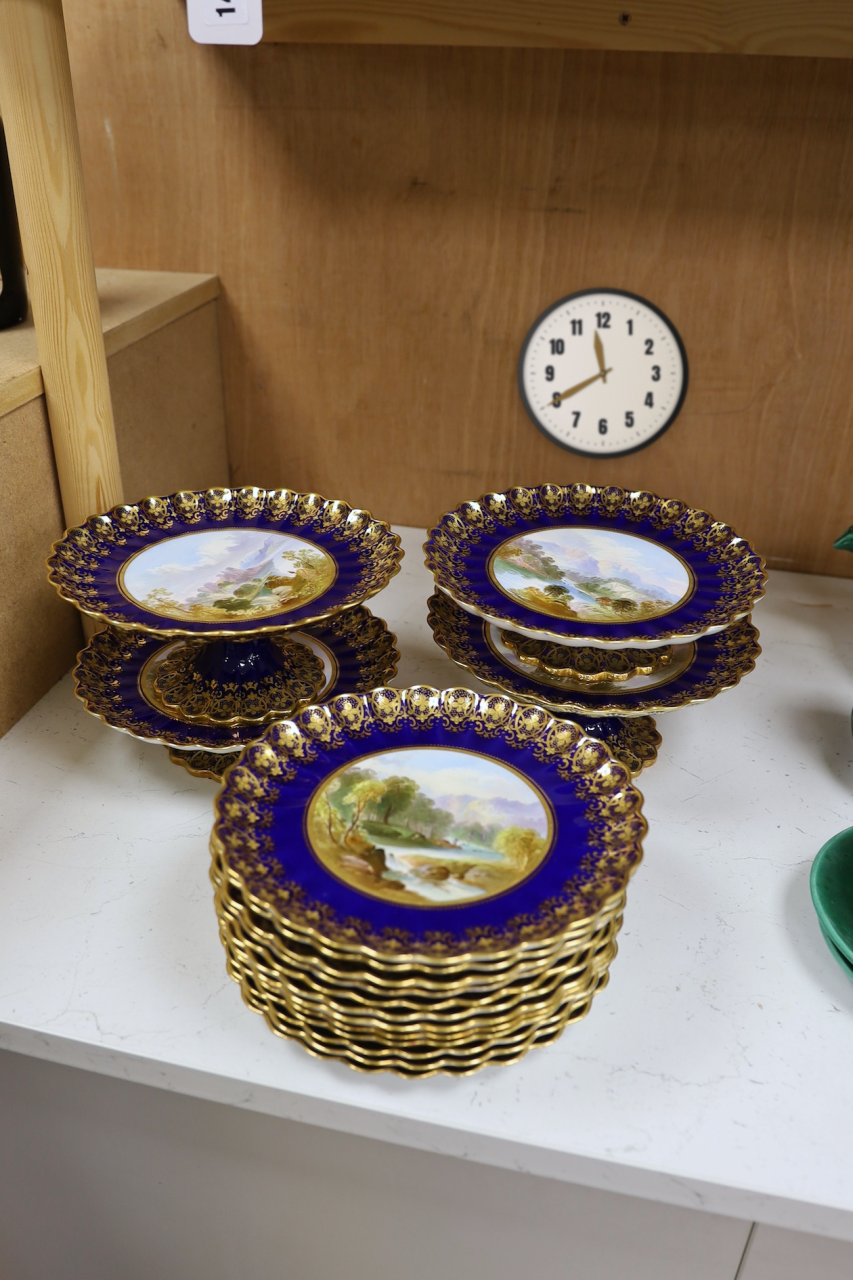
**11:40**
